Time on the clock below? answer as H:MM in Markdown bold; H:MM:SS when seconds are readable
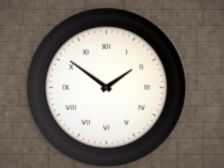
**1:51**
